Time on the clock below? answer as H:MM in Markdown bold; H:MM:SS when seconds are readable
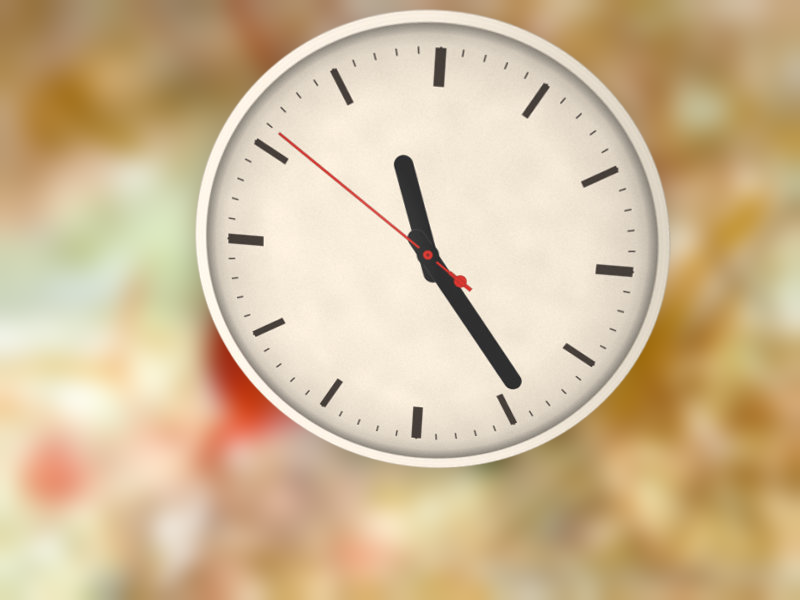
**11:23:51**
